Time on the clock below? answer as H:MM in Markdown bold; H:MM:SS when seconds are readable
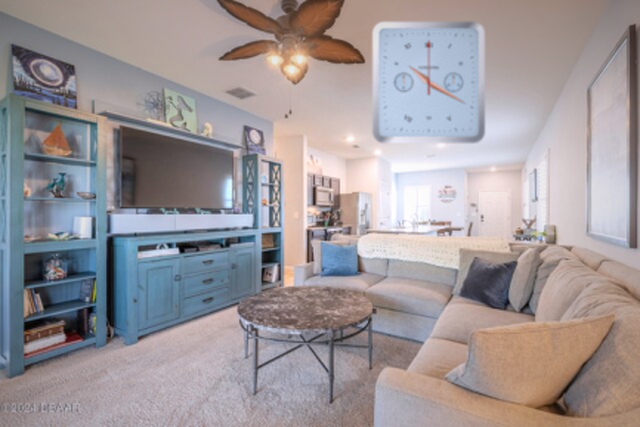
**10:20**
